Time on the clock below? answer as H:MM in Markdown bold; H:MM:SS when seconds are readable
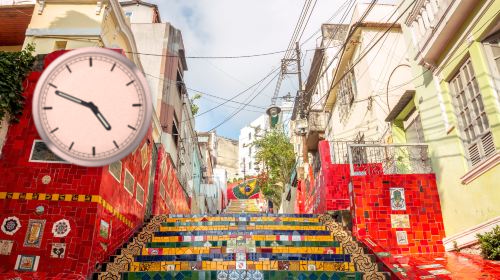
**4:49**
